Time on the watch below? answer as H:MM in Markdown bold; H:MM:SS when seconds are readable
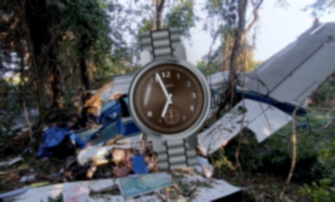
**6:57**
